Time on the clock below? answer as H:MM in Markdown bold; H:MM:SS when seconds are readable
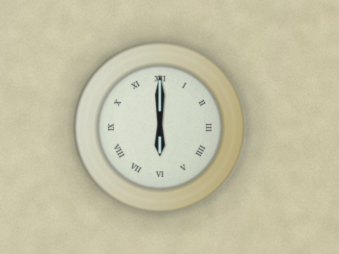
**6:00**
